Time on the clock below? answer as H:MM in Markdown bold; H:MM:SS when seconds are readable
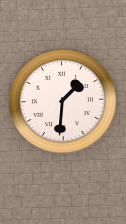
**1:31**
